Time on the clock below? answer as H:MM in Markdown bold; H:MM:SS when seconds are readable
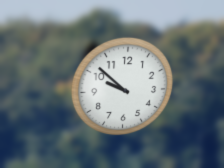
**9:52**
